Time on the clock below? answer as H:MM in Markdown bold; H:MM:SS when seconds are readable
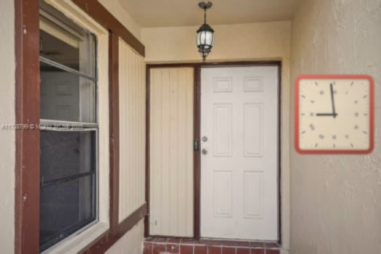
**8:59**
